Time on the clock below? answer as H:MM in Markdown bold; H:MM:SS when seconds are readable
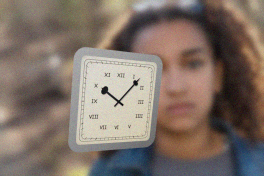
**10:07**
